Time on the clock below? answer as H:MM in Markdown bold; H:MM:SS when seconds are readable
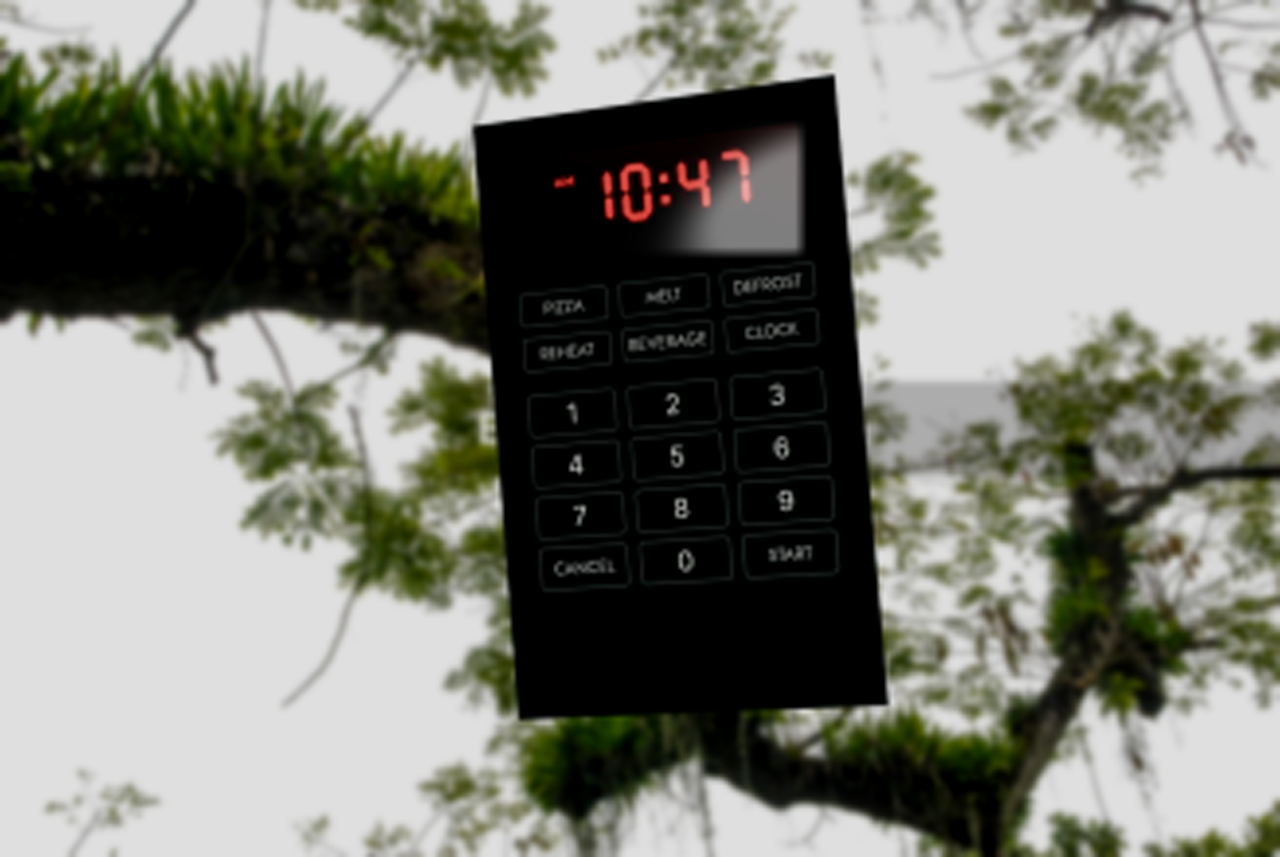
**10:47**
